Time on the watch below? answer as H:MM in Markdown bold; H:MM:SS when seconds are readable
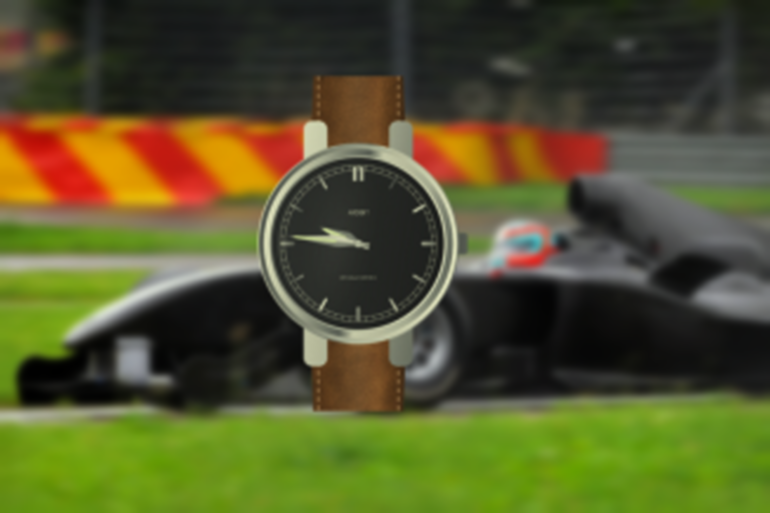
**9:46**
